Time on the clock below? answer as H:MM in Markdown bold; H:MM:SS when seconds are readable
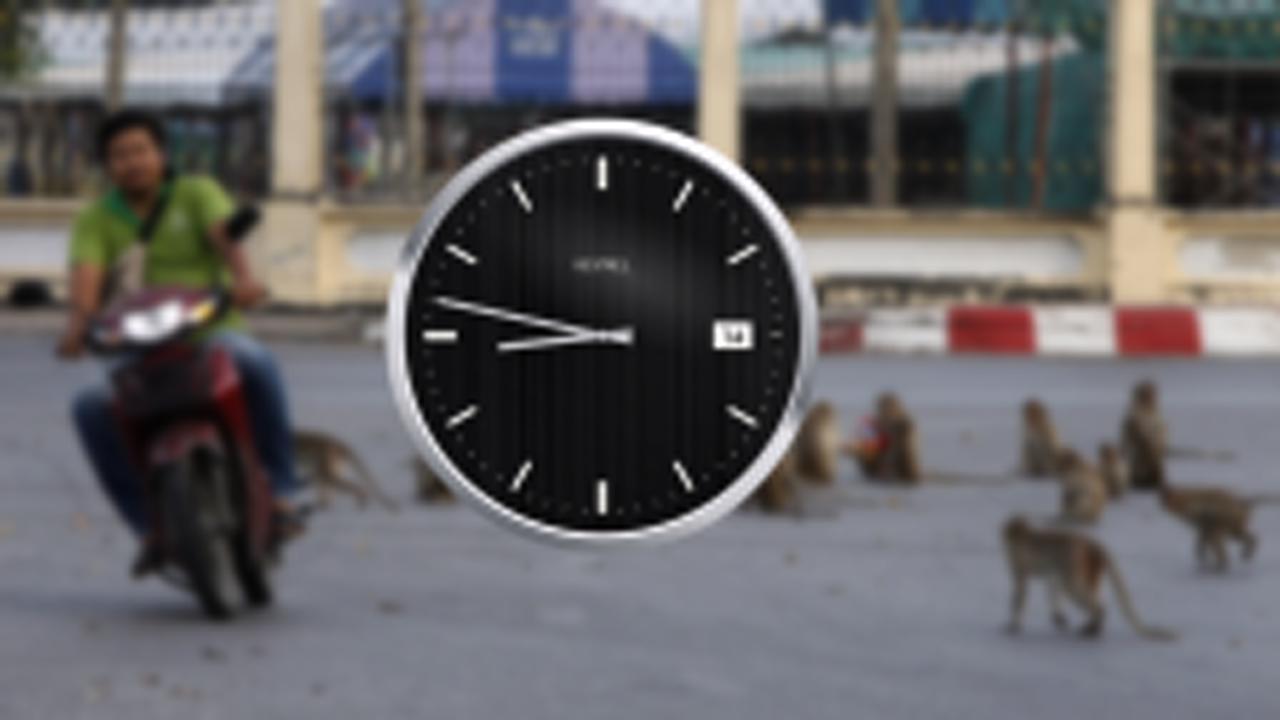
**8:47**
